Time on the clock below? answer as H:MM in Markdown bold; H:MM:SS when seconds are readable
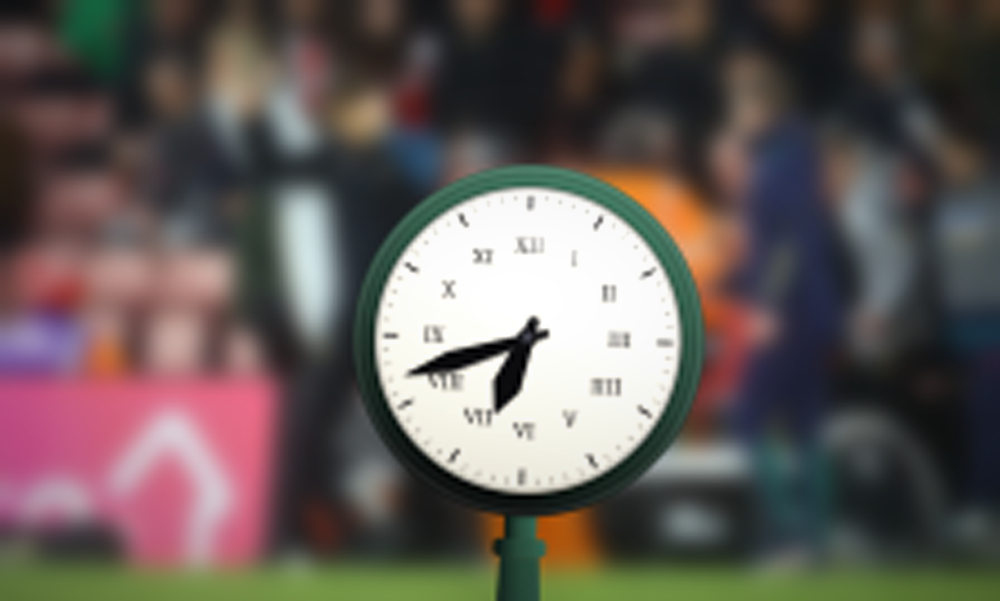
**6:42**
